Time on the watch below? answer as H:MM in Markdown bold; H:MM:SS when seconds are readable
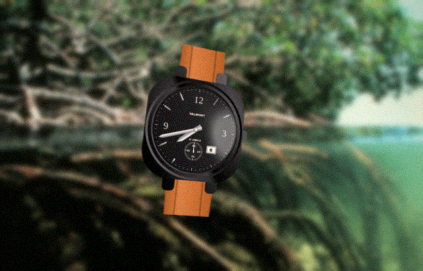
**7:42**
